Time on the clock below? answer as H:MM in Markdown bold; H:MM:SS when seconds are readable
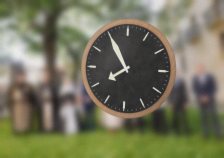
**7:55**
